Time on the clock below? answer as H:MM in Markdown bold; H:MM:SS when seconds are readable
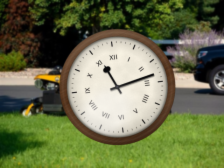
**11:13**
